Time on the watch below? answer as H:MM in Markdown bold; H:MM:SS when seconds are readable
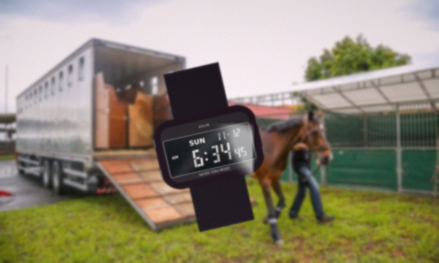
**6:34**
